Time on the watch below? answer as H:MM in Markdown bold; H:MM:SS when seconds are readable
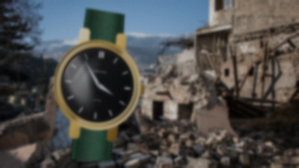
**3:54**
